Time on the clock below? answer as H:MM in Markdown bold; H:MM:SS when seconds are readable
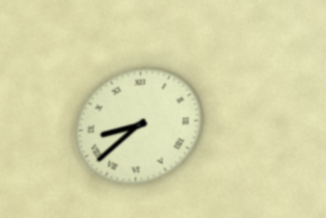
**8:38**
